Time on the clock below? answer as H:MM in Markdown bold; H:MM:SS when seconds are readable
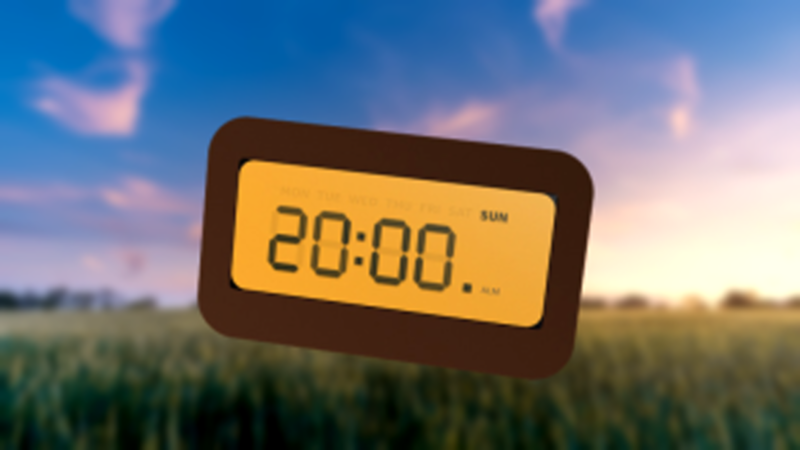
**20:00**
